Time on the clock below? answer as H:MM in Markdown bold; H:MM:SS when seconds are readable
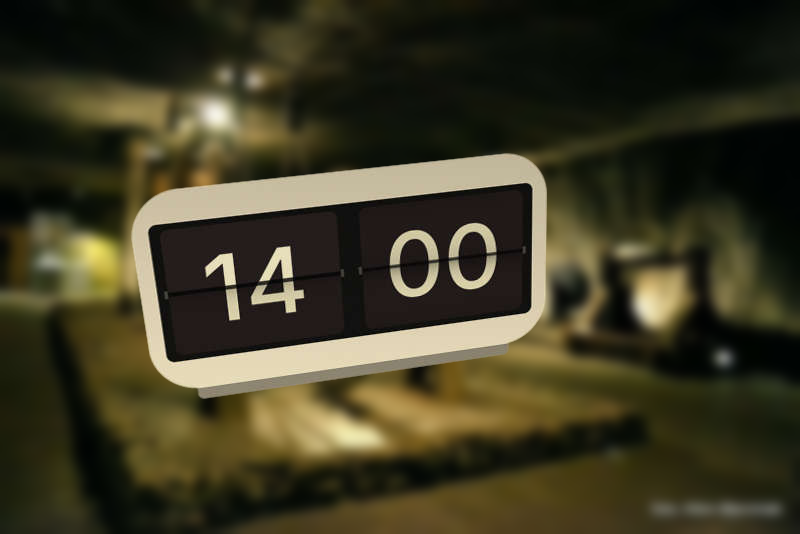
**14:00**
